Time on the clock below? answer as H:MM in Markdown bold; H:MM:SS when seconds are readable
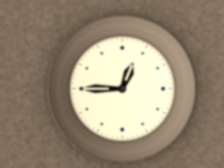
**12:45**
